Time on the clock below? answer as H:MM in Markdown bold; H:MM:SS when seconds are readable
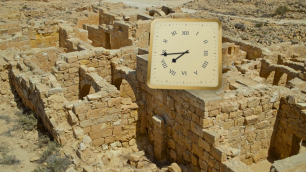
**7:44**
